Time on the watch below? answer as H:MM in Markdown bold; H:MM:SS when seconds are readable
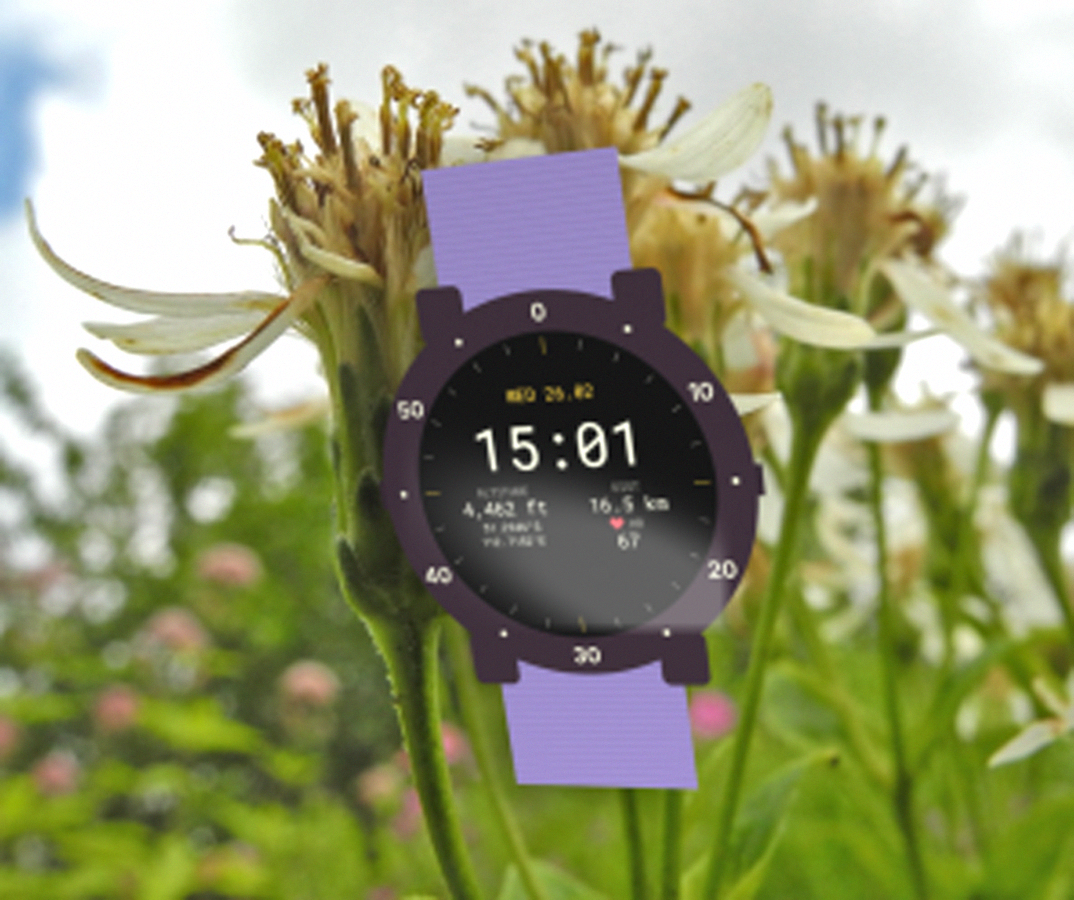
**15:01**
